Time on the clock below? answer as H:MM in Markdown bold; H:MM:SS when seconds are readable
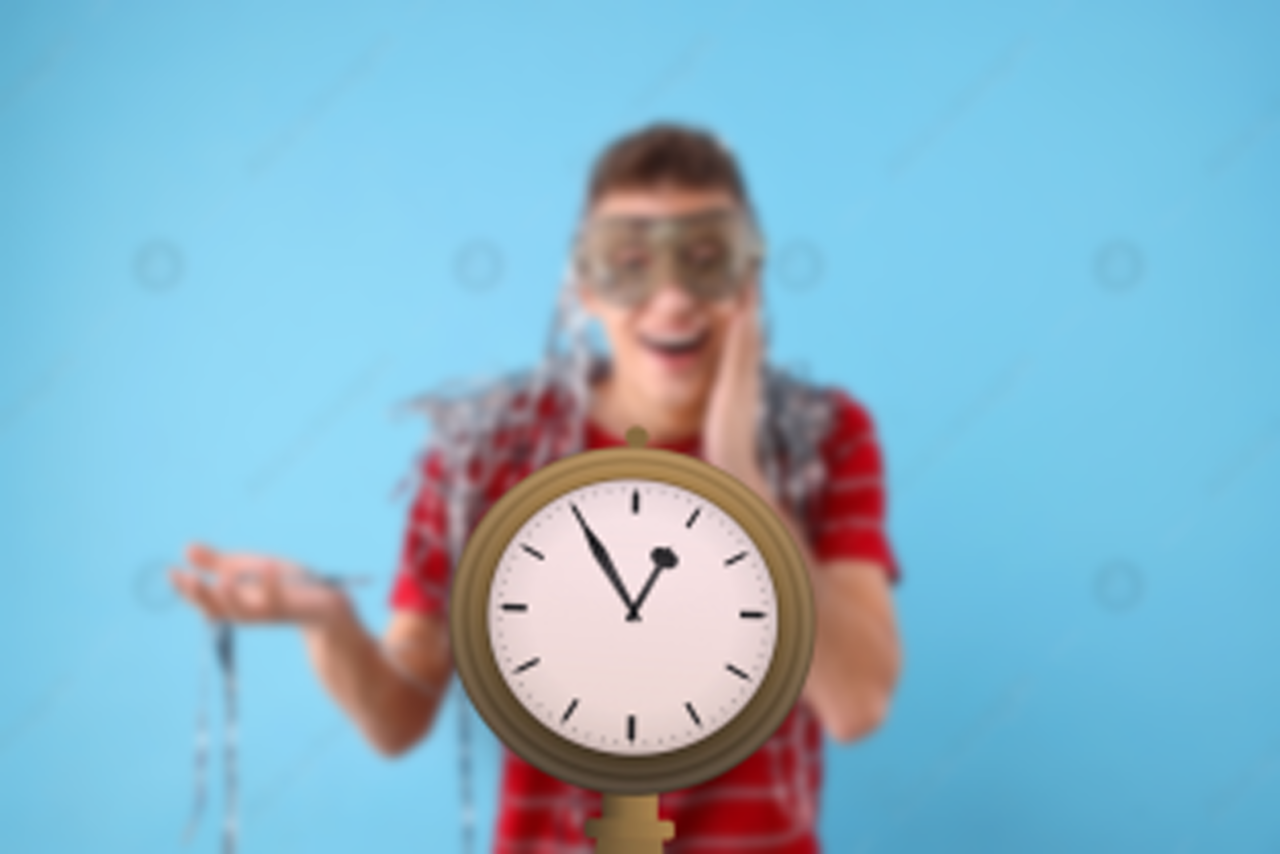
**12:55**
